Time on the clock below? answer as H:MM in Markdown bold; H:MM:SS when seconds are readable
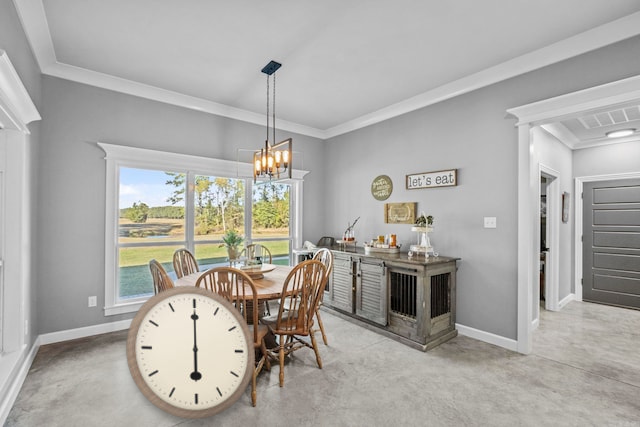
**6:00**
